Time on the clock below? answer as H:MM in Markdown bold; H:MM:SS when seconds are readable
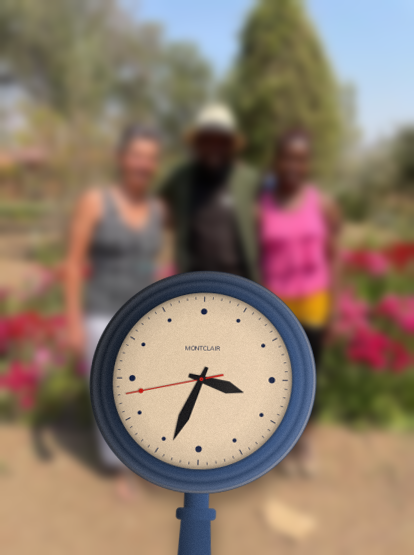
**3:33:43**
